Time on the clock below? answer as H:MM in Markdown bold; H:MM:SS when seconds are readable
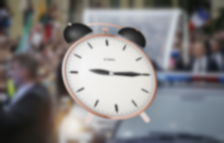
**9:15**
